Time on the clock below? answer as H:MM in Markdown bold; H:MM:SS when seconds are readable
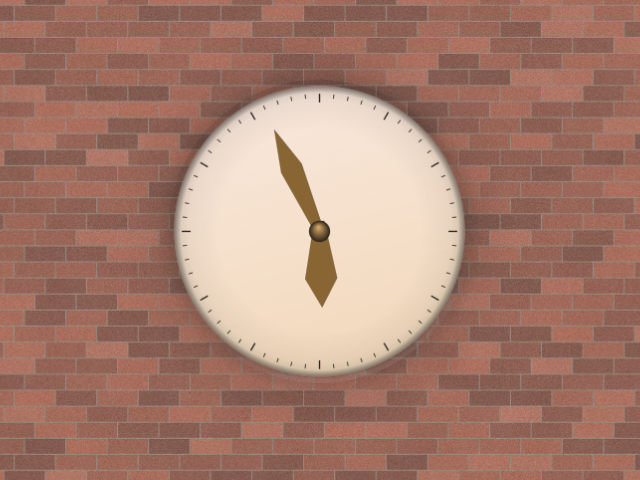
**5:56**
